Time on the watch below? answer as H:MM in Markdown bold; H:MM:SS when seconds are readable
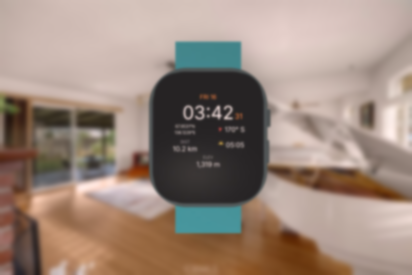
**3:42**
